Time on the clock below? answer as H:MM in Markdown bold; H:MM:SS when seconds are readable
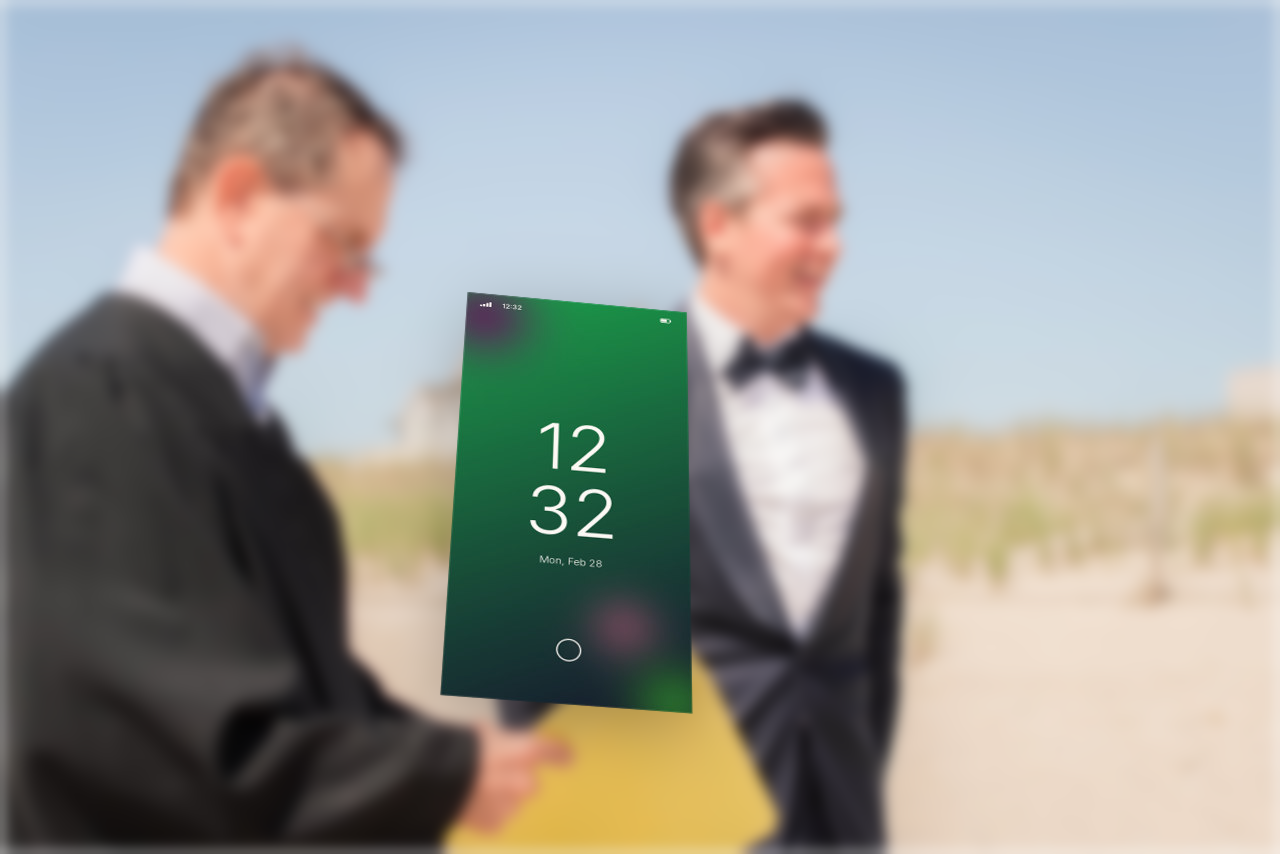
**12:32**
